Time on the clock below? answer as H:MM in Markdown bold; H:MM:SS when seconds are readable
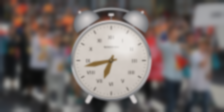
**6:43**
